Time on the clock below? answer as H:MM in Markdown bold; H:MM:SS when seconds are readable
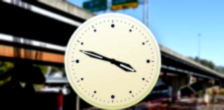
**3:48**
